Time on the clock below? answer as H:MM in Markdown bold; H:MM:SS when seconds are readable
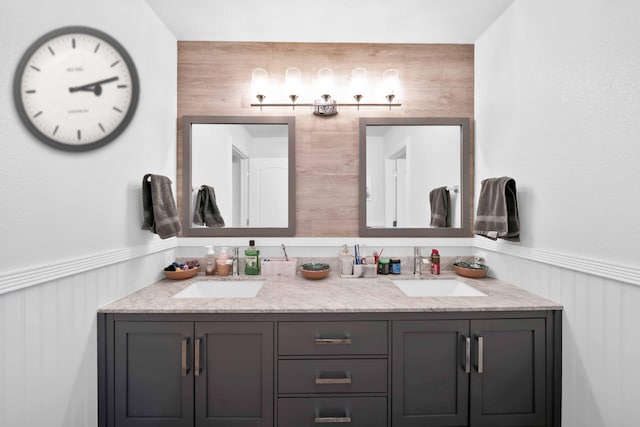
**3:13**
